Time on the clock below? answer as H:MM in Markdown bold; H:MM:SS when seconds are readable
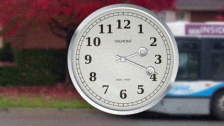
**2:19**
